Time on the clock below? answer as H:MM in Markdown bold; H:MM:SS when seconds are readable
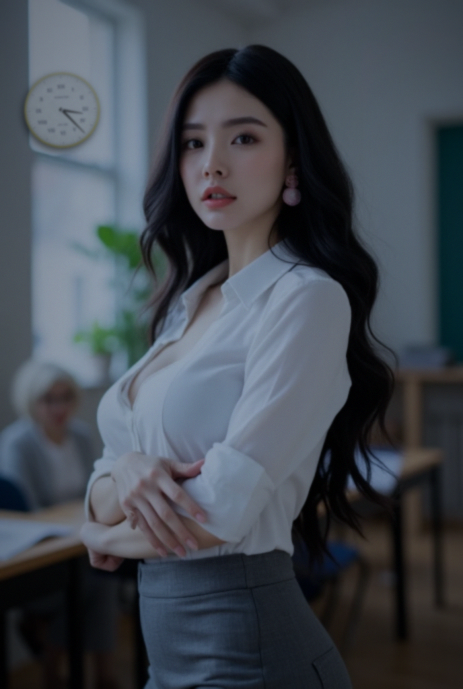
**3:23**
